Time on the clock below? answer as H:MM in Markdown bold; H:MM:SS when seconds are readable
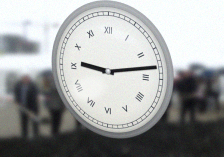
**9:13**
